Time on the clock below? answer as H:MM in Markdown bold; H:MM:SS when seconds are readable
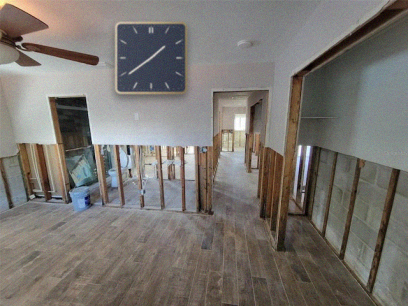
**1:39**
